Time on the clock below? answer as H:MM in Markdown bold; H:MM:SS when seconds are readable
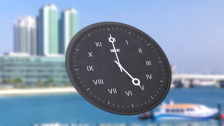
**5:00**
